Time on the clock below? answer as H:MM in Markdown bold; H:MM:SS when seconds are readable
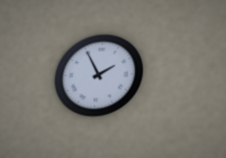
**1:55**
